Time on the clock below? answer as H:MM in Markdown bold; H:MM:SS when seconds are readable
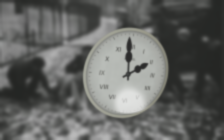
**1:59**
